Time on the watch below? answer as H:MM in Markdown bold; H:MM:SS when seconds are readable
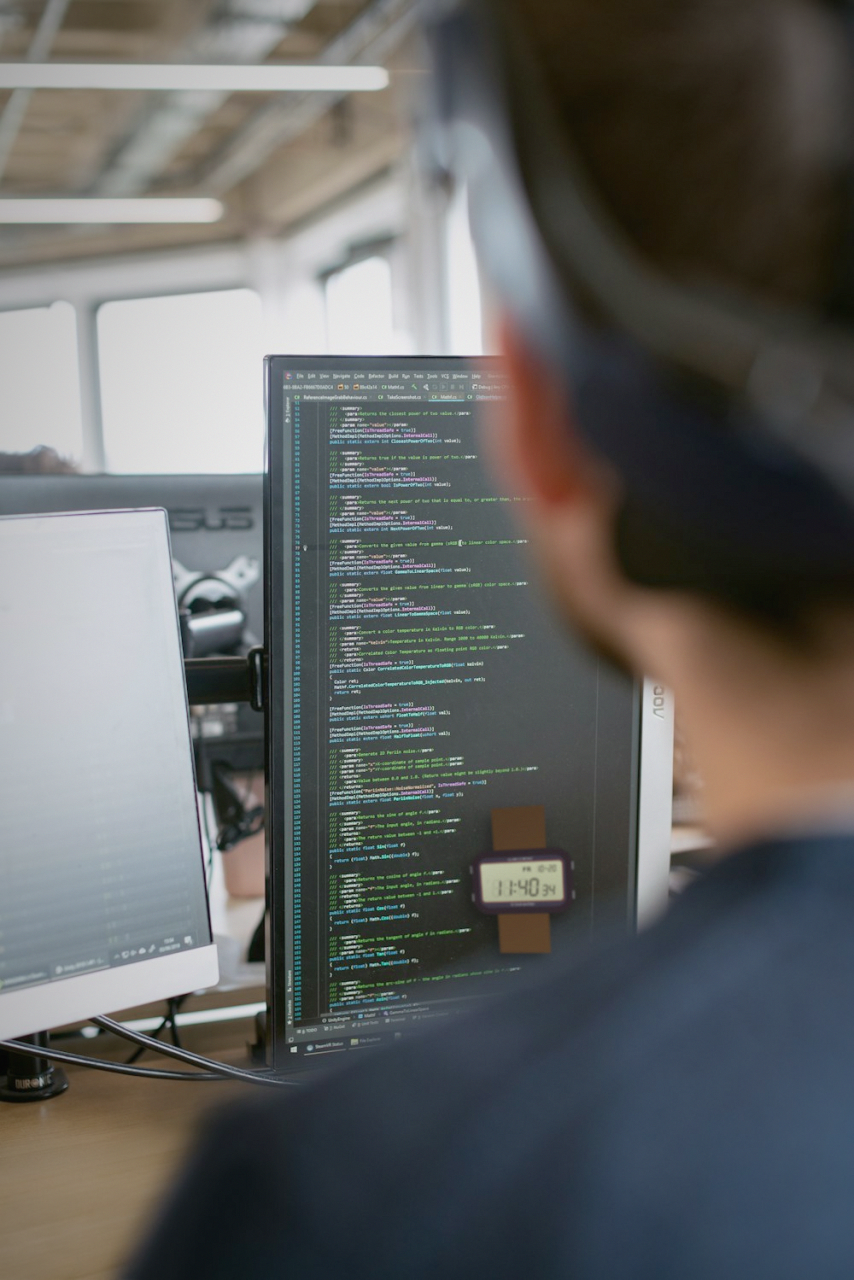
**11:40:34**
